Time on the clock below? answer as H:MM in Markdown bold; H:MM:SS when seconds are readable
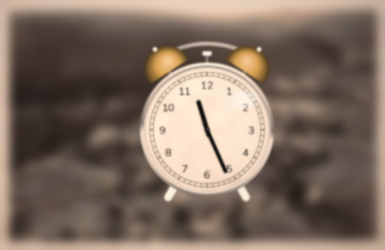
**11:26**
